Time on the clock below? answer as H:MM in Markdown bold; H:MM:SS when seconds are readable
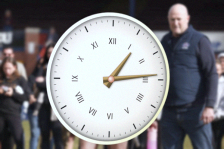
**1:14**
